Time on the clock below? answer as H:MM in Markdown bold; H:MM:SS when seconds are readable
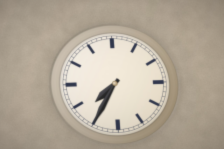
**7:35**
